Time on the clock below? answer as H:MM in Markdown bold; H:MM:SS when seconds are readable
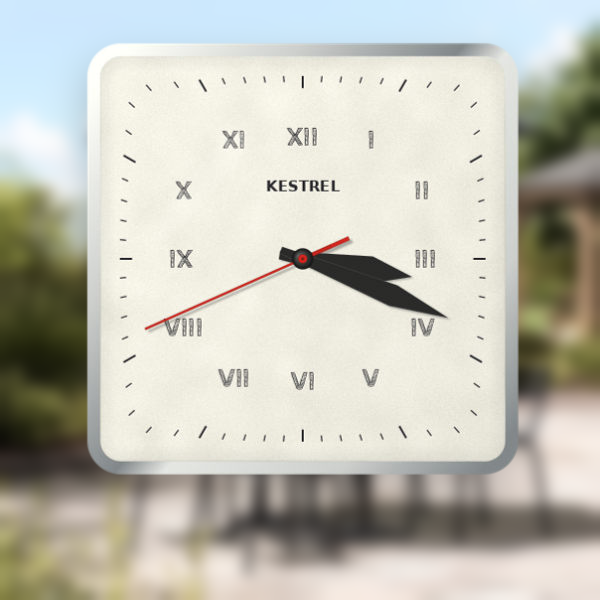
**3:18:41**
